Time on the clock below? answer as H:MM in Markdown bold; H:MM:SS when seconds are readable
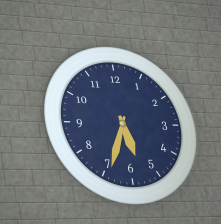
**5:34**
